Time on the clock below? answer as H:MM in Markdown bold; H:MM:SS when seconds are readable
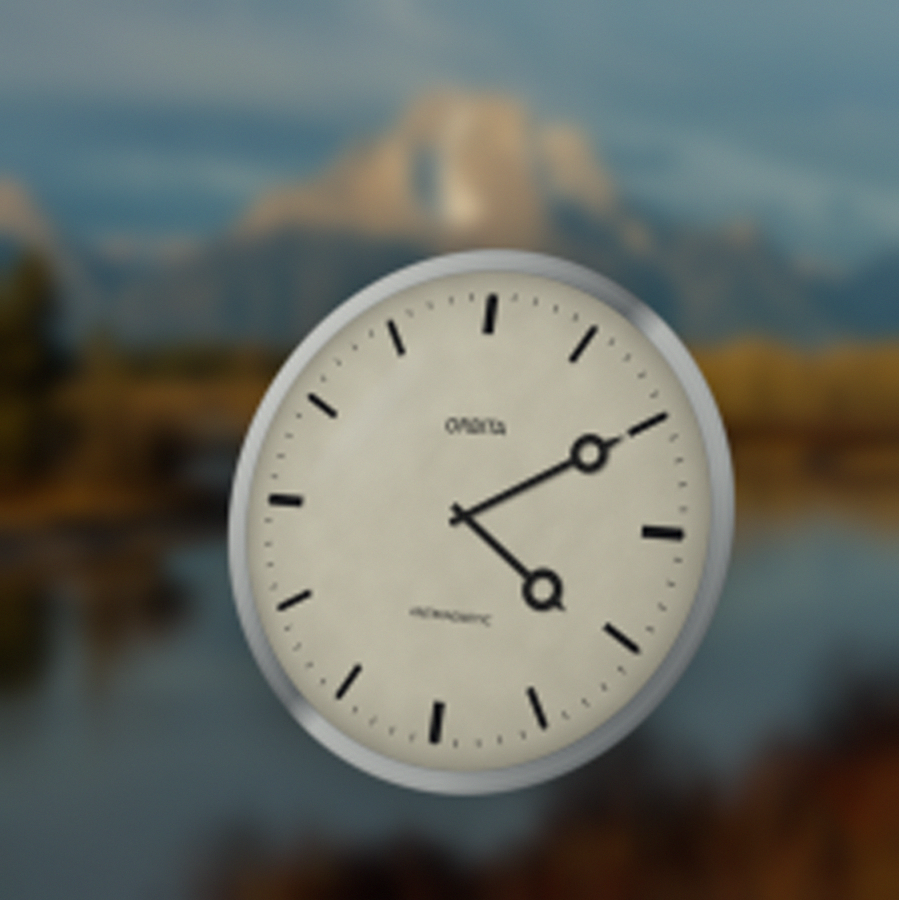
**4:10**
